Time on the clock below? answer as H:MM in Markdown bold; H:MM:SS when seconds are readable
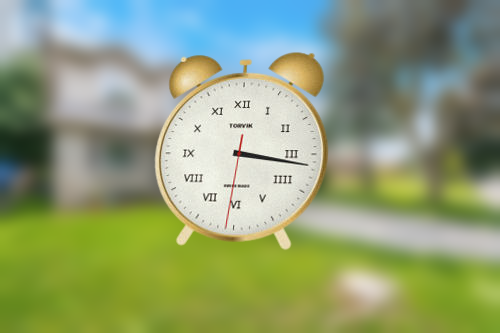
**3:16:31**
